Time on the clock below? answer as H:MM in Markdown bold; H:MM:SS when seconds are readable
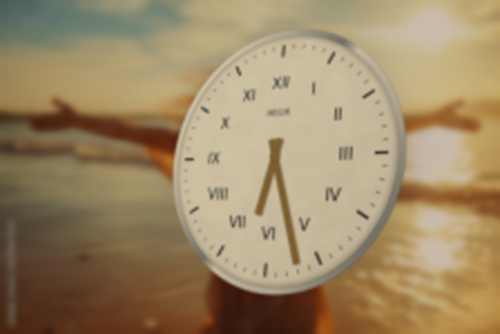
**6:27**
